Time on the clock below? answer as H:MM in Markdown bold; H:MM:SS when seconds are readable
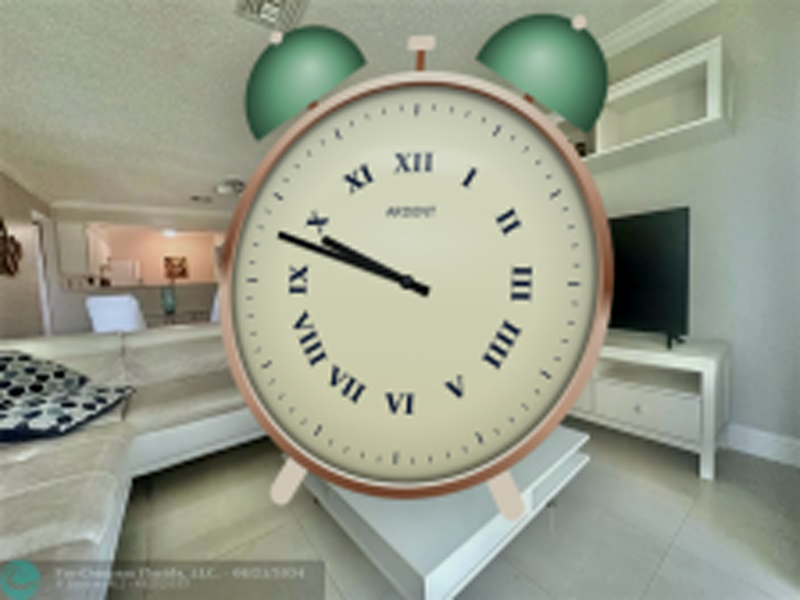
**9:48**
